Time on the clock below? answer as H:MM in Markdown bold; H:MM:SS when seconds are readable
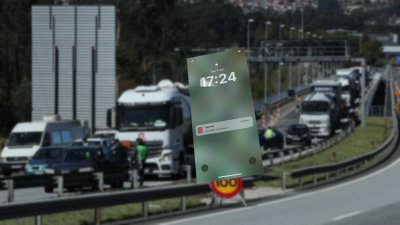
**17:24**
